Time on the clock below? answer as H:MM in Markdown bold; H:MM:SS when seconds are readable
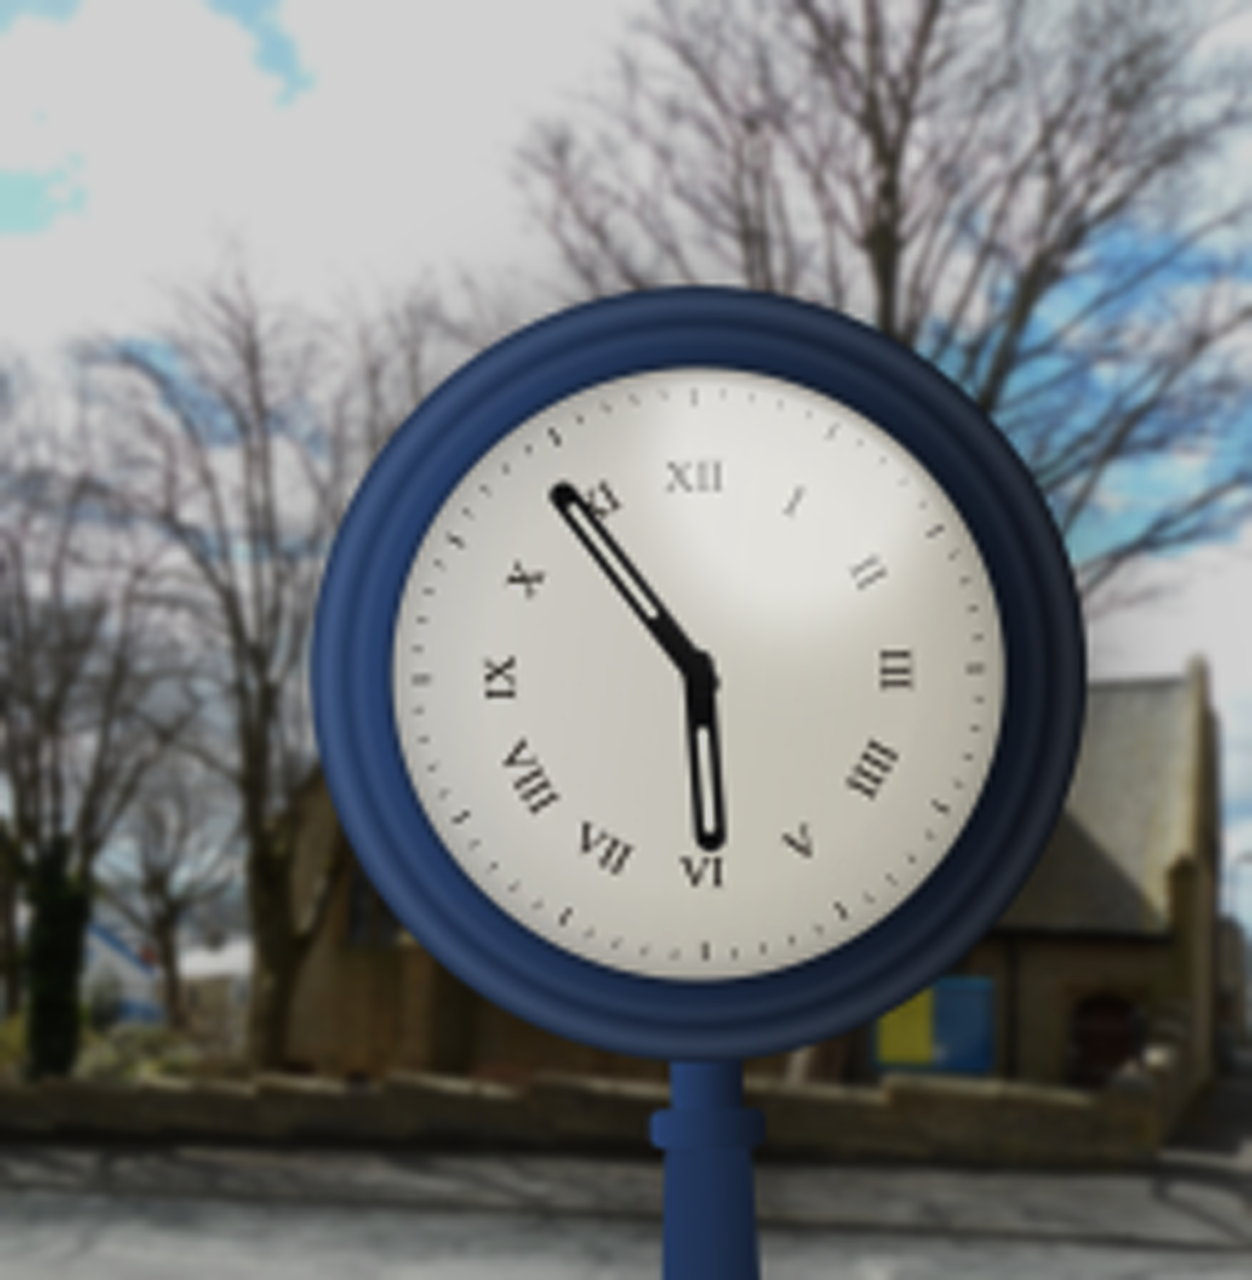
**5:54**
